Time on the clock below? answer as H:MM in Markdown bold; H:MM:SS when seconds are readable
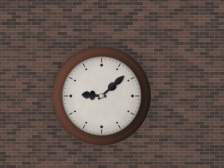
**9:08**
